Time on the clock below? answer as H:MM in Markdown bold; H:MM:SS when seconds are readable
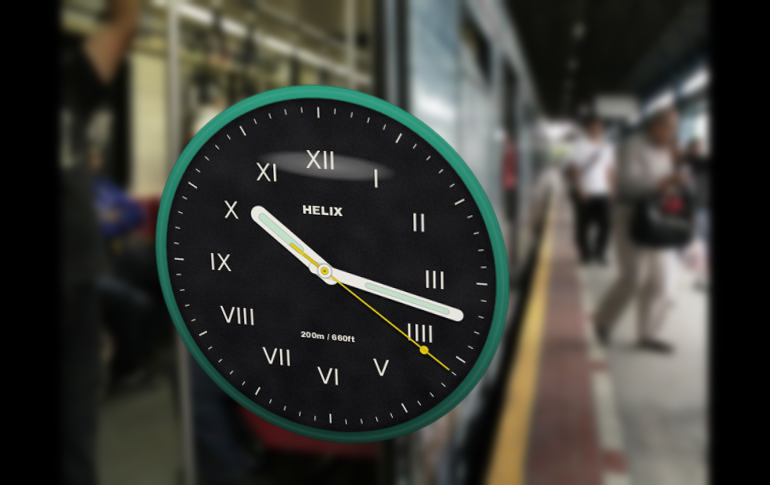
**10:17:21**
